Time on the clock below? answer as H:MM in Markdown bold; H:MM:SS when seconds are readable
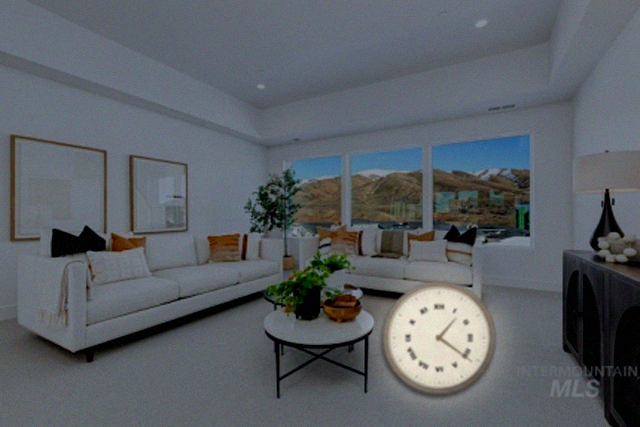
**1:21**
